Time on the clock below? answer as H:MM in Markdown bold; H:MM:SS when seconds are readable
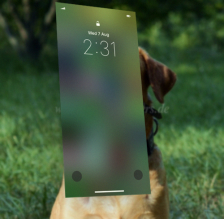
**2:31**
